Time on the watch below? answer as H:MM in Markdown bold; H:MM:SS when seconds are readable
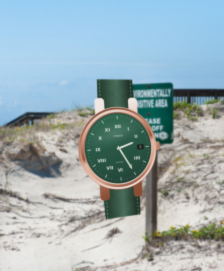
**2:25**
